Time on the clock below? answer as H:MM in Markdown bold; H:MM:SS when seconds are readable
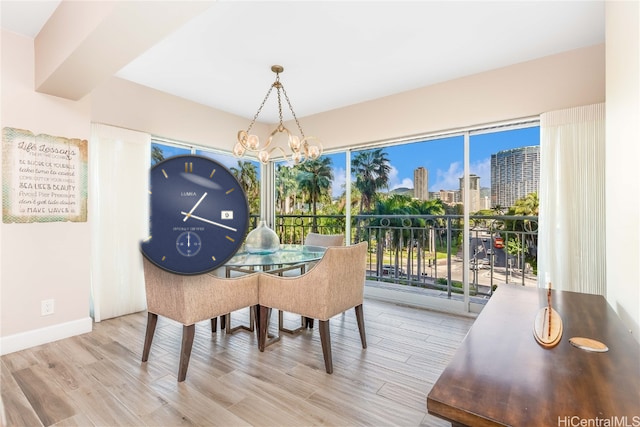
**1:18**
